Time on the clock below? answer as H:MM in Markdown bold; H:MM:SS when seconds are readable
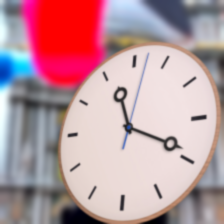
**11:19:02**
